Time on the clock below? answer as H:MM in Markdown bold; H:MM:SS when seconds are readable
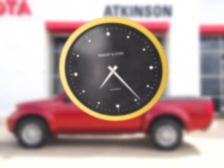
**7:24**
